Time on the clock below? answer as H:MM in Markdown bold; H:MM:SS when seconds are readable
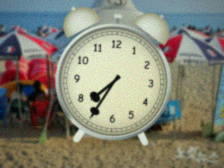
**7:35**
